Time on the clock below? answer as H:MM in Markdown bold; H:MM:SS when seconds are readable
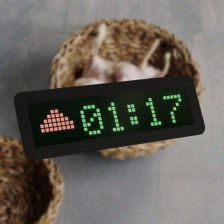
**1:17**
